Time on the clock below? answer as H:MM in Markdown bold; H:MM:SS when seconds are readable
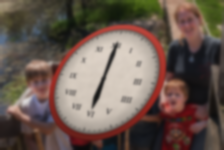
**6:00**
